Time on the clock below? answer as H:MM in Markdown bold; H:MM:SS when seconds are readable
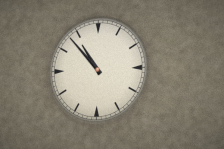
**10:53**
